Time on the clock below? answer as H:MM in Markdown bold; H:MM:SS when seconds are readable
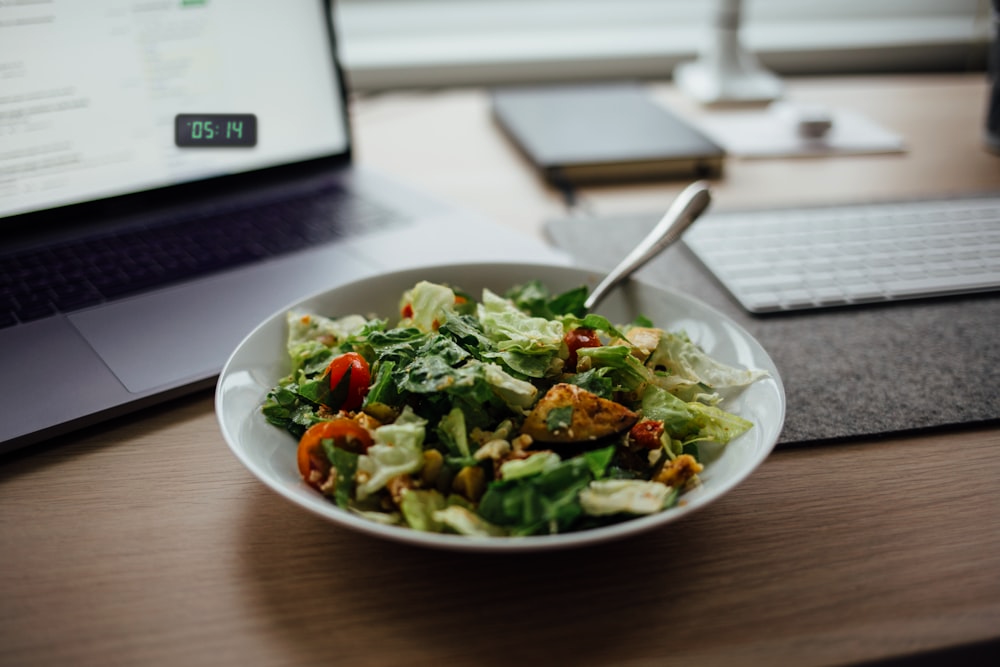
**5:14**
